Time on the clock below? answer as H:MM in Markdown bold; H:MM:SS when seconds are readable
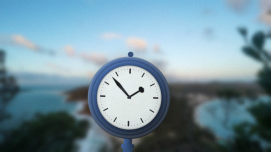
**1:53**
